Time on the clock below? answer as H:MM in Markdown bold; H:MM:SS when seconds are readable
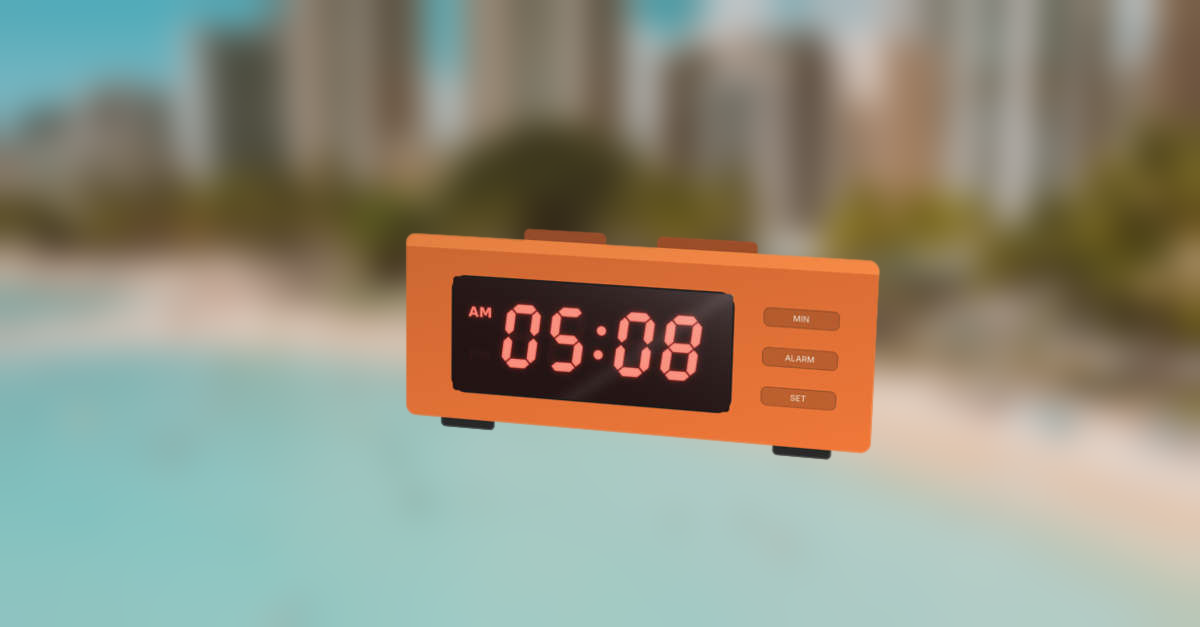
**5:08**
